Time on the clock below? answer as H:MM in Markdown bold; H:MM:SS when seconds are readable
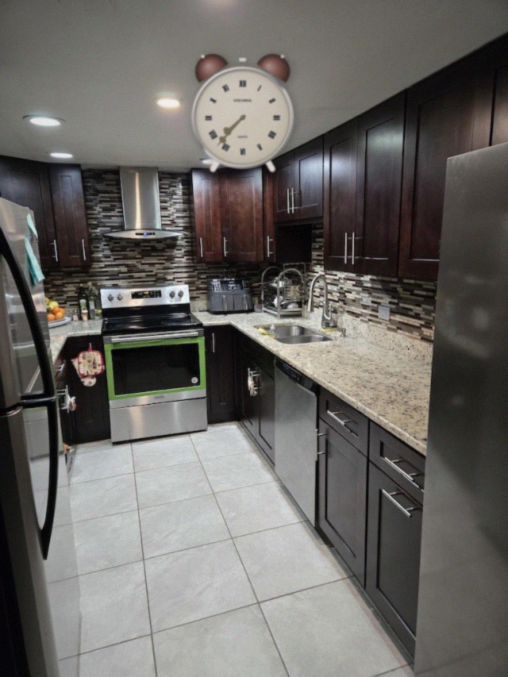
**7:37**
